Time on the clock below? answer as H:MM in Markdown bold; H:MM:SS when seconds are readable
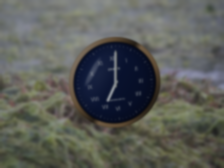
**7:01**
